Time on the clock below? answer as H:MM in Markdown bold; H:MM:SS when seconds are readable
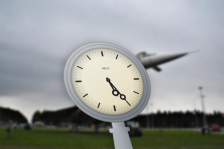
**5:25**
